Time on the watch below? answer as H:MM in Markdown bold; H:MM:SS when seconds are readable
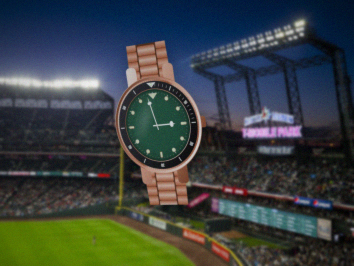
**2:58**
